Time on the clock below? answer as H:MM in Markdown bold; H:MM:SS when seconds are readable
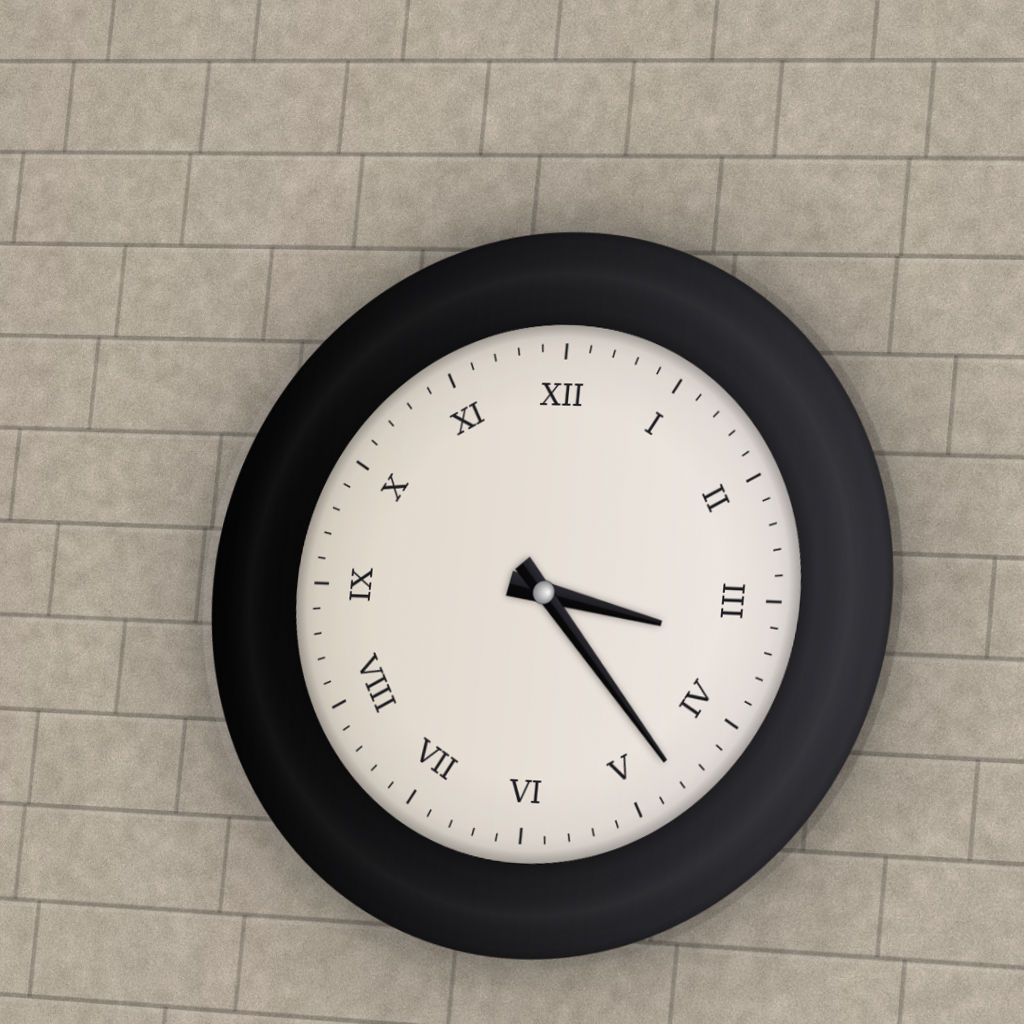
**3:23**
